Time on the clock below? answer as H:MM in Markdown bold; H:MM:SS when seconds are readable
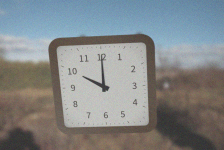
**10:00**
